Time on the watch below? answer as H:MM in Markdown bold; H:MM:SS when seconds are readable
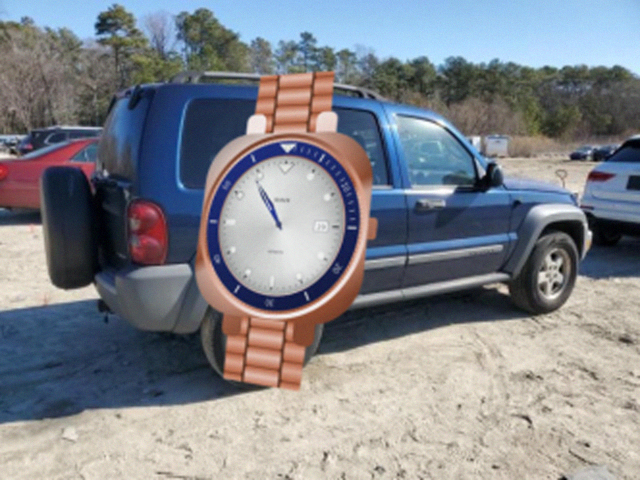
**10:54**
